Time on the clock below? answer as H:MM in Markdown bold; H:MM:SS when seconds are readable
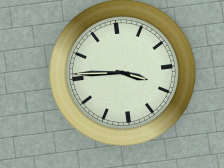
**3:46**
